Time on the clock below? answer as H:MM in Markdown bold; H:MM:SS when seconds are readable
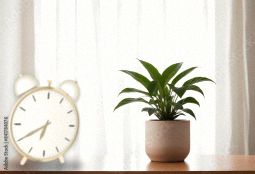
**6:40**
